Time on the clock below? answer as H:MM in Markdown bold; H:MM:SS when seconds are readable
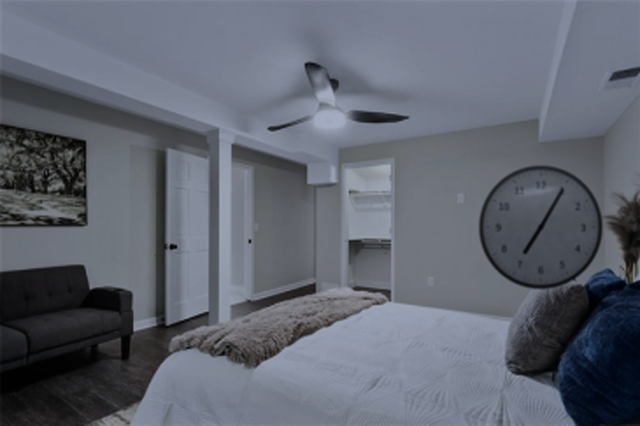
**7:05**
